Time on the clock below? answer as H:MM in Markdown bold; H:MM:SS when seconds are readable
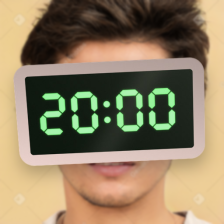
**20:00**
